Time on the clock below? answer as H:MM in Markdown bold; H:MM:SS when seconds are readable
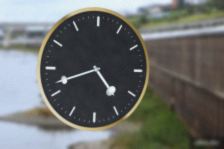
**4:42**
